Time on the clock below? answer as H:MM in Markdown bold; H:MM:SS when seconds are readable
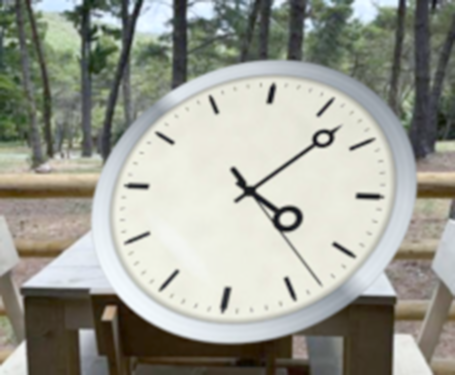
**4:07:23**
